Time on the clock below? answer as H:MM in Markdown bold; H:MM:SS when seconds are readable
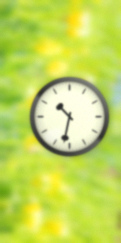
**10:32**
